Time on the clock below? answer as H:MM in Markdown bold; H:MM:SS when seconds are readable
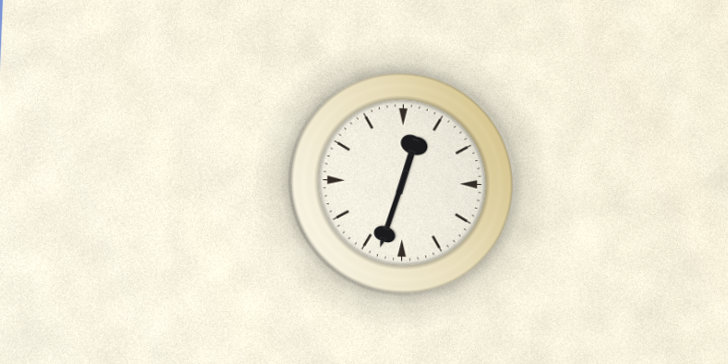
**12:33**
